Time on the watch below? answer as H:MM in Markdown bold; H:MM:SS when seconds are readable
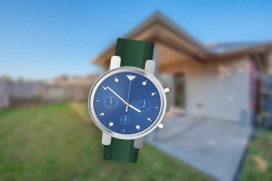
**3:51**
